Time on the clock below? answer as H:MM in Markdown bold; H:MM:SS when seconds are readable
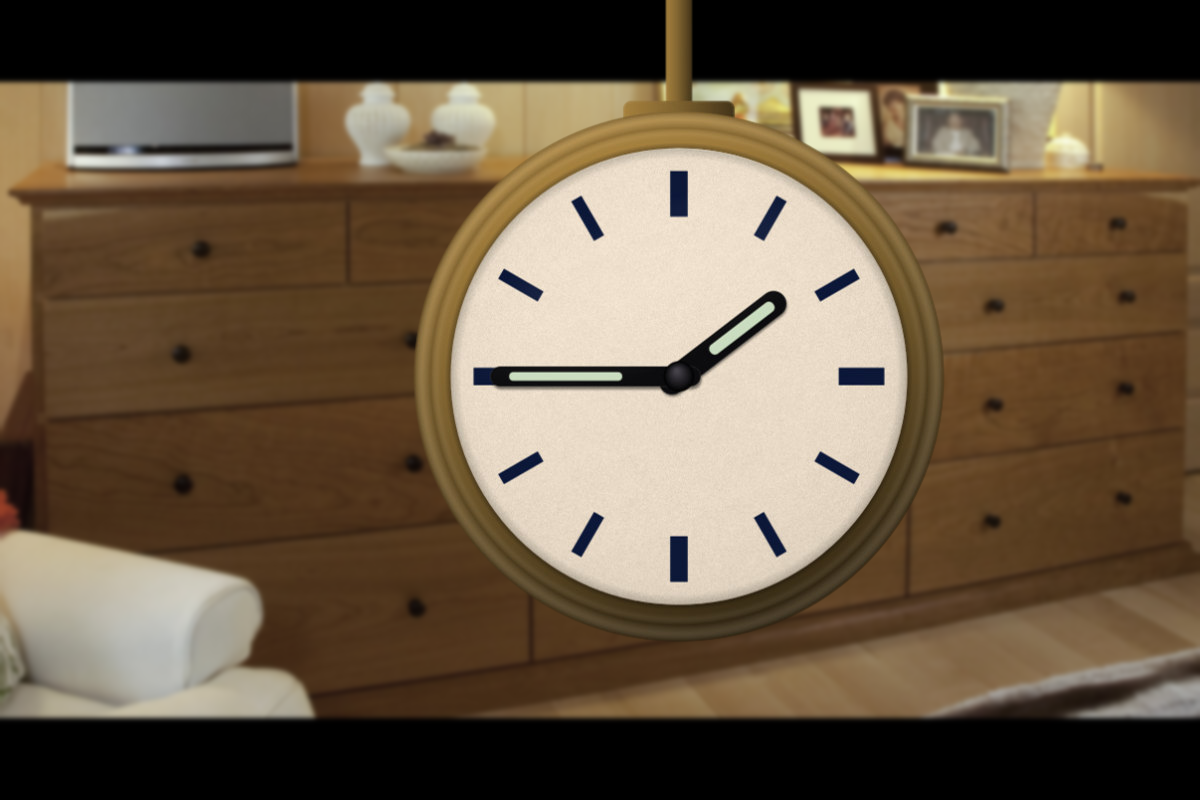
**1:45**
